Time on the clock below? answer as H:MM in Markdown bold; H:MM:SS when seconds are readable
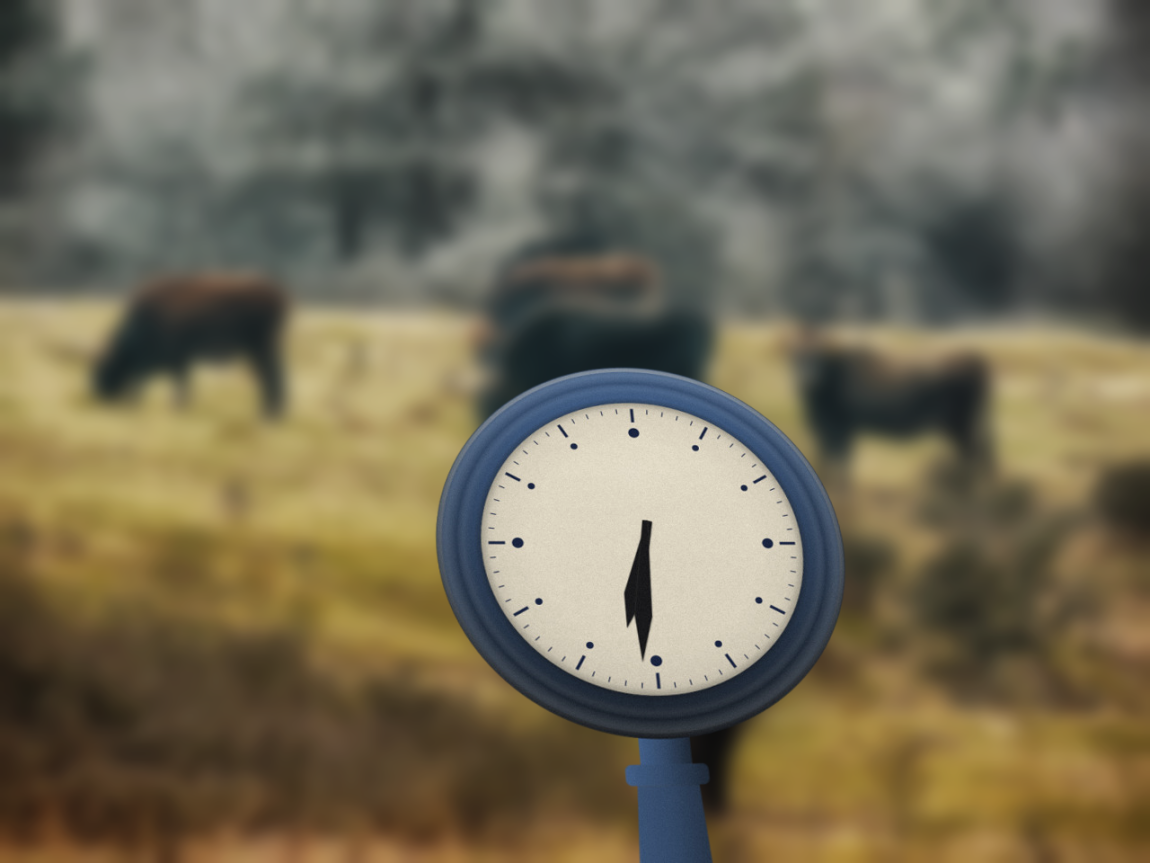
**6:31**
